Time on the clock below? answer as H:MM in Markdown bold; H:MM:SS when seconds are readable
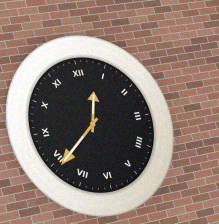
**12:39**
